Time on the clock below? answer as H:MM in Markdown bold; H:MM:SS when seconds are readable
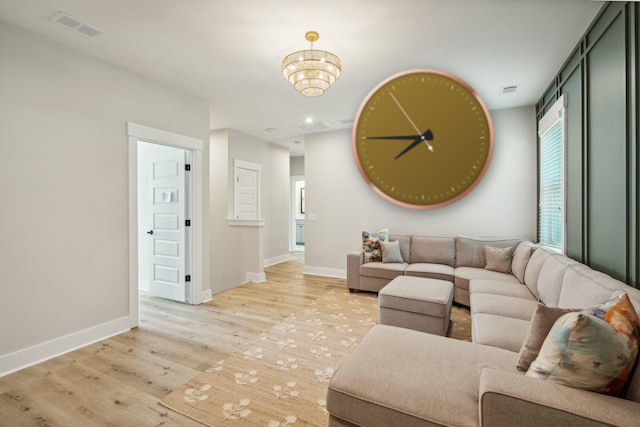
**7:44:54**
